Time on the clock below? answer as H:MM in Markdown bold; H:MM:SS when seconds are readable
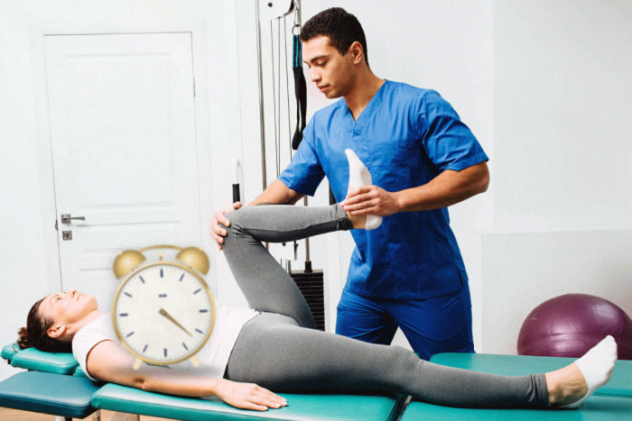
**4:22**
